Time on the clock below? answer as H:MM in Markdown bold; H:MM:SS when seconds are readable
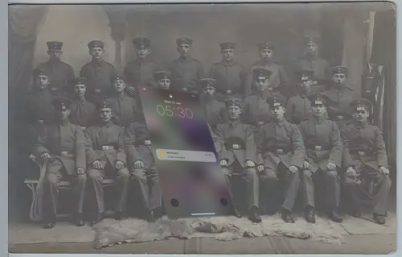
**5:30**
